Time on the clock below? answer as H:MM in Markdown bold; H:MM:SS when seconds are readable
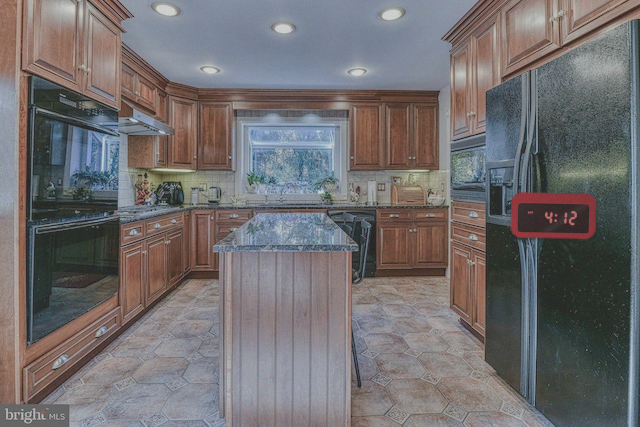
**4:12**
